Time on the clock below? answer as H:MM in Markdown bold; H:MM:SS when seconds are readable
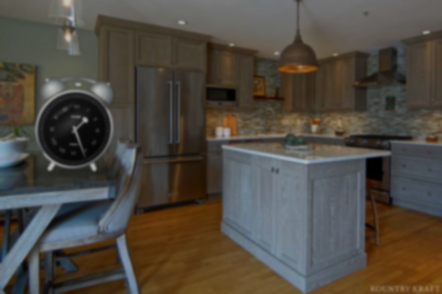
**1:26**
